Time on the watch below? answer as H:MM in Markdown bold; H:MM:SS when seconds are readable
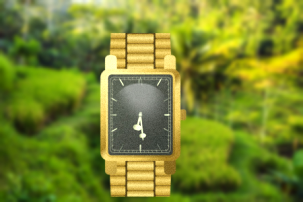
**6:29**
